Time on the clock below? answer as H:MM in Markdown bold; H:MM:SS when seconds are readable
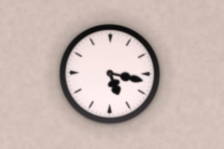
**5:17**
